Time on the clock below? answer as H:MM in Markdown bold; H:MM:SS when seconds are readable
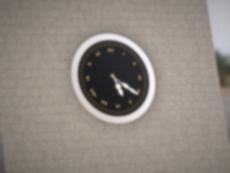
**5:21**
